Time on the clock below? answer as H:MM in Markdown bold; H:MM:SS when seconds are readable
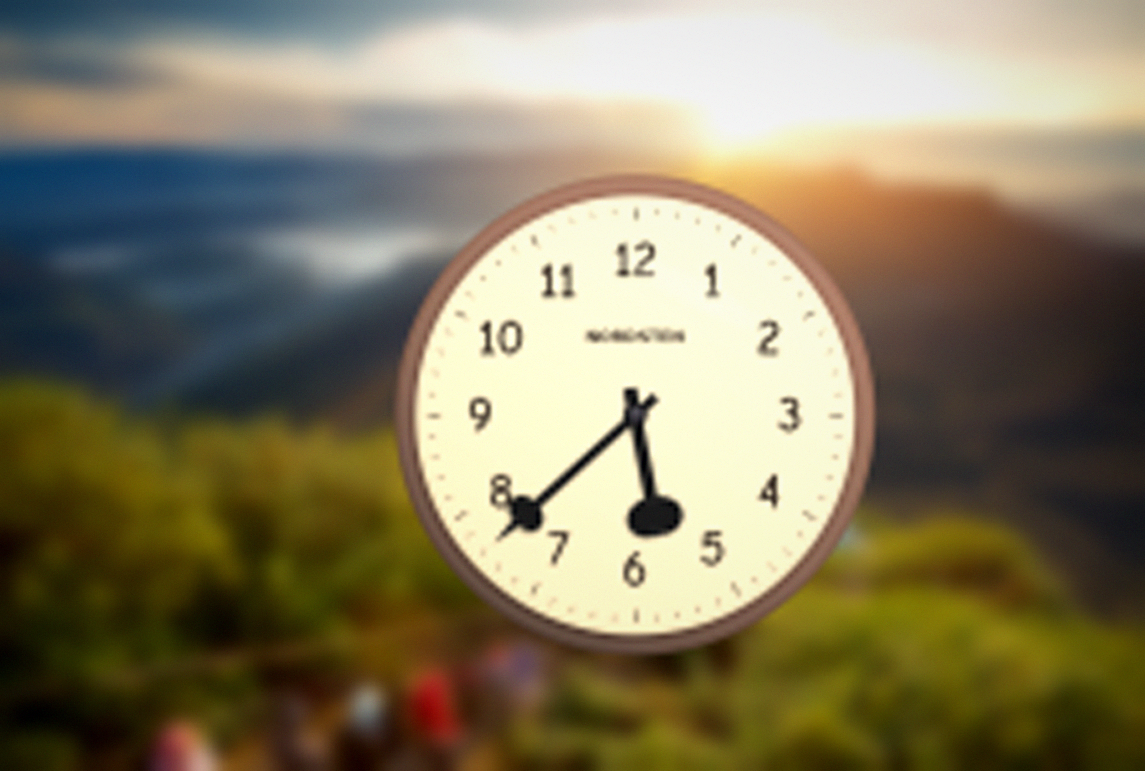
**5:38**
